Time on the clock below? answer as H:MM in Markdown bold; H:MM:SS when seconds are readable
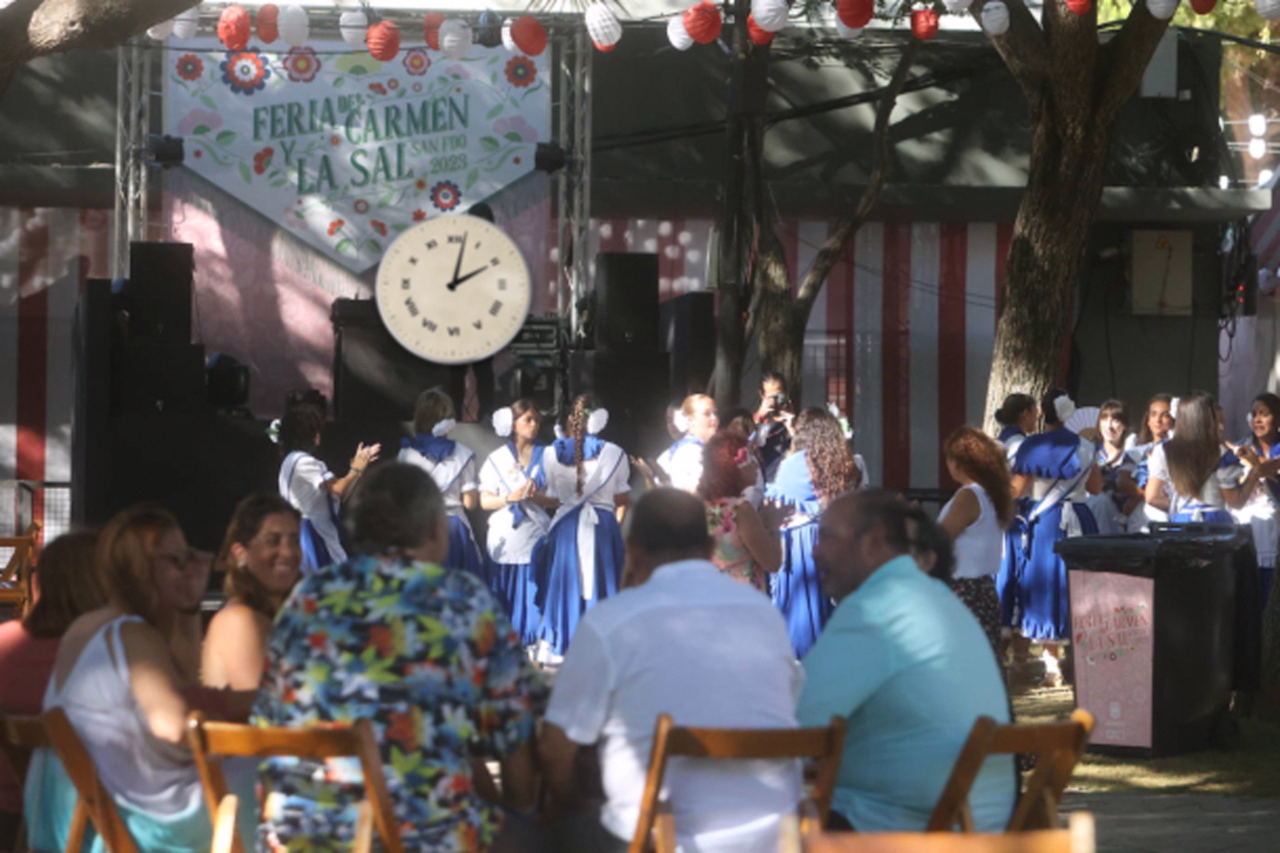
**2:02**
